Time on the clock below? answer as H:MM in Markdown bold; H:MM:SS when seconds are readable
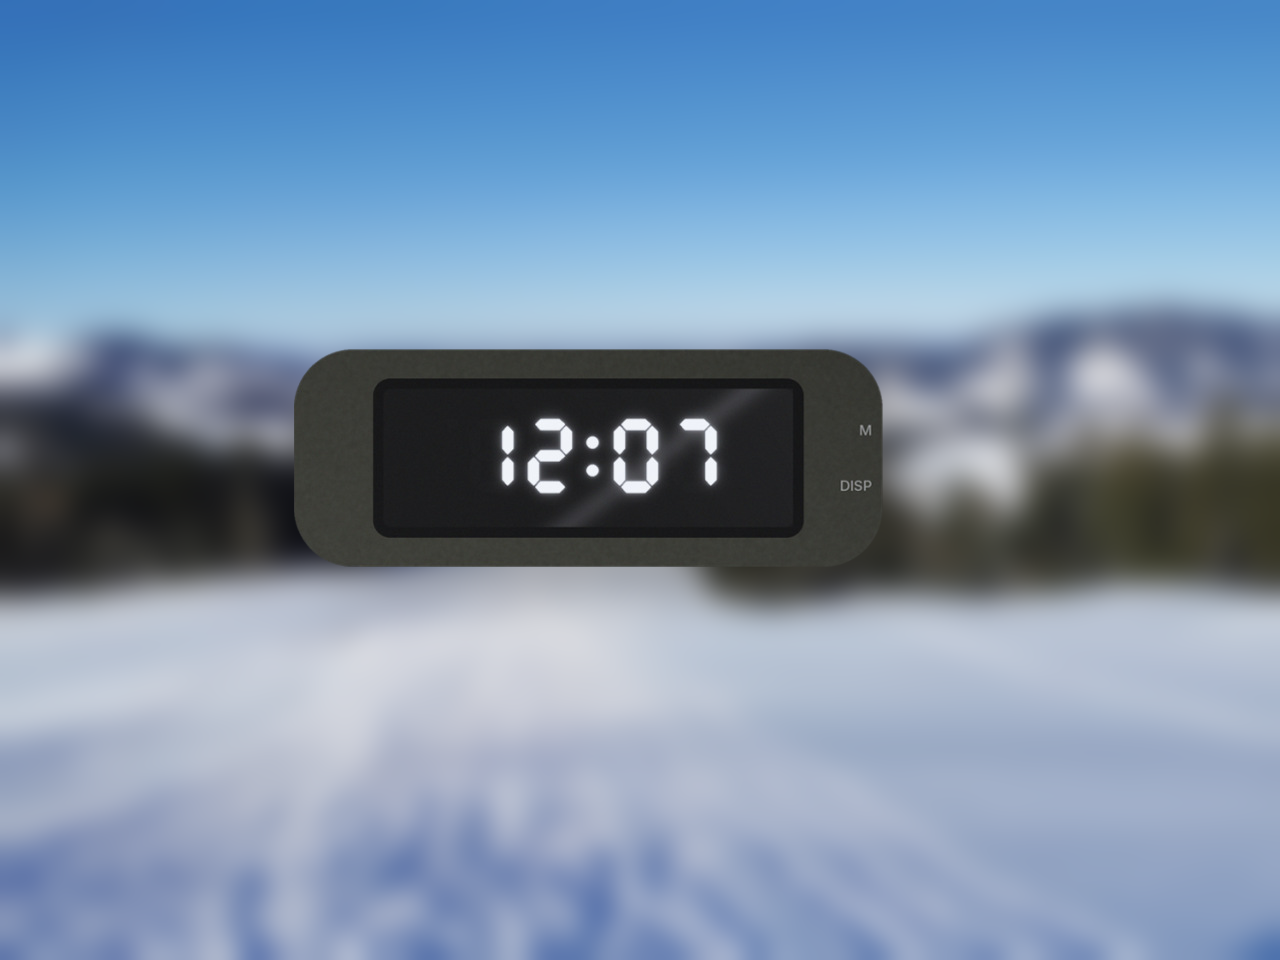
**12:07**
